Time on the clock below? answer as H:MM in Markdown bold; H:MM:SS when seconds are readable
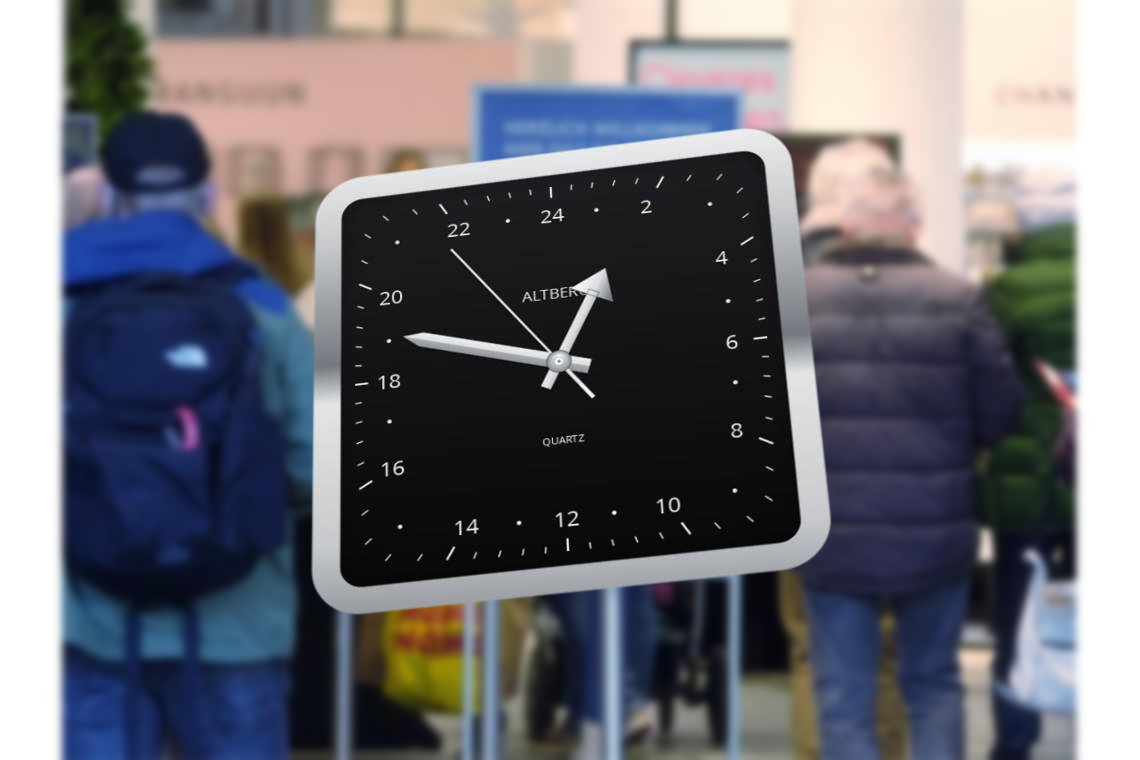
**1:47:54**
